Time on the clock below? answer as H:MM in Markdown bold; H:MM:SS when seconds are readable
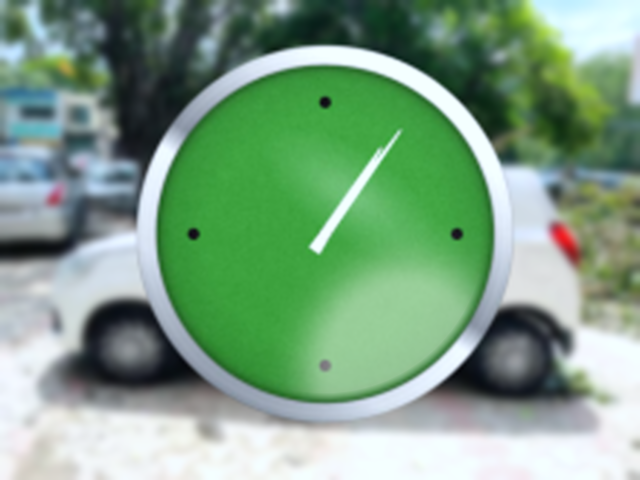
**1:06**
